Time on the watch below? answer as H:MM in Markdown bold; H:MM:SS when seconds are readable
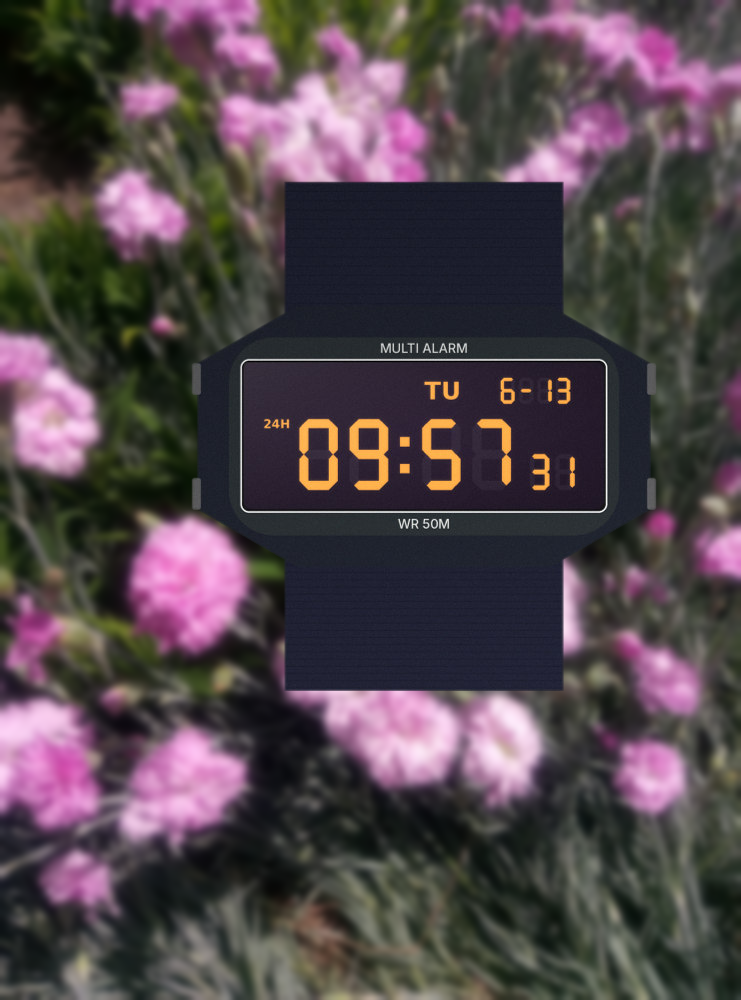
**9:57:31**
